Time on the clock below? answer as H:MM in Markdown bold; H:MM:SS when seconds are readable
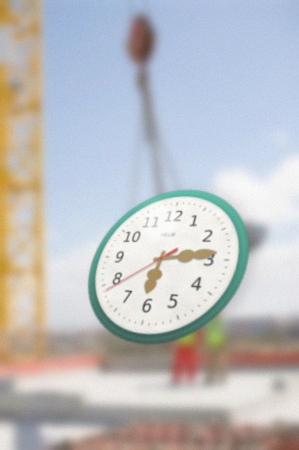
**6:13:39**
